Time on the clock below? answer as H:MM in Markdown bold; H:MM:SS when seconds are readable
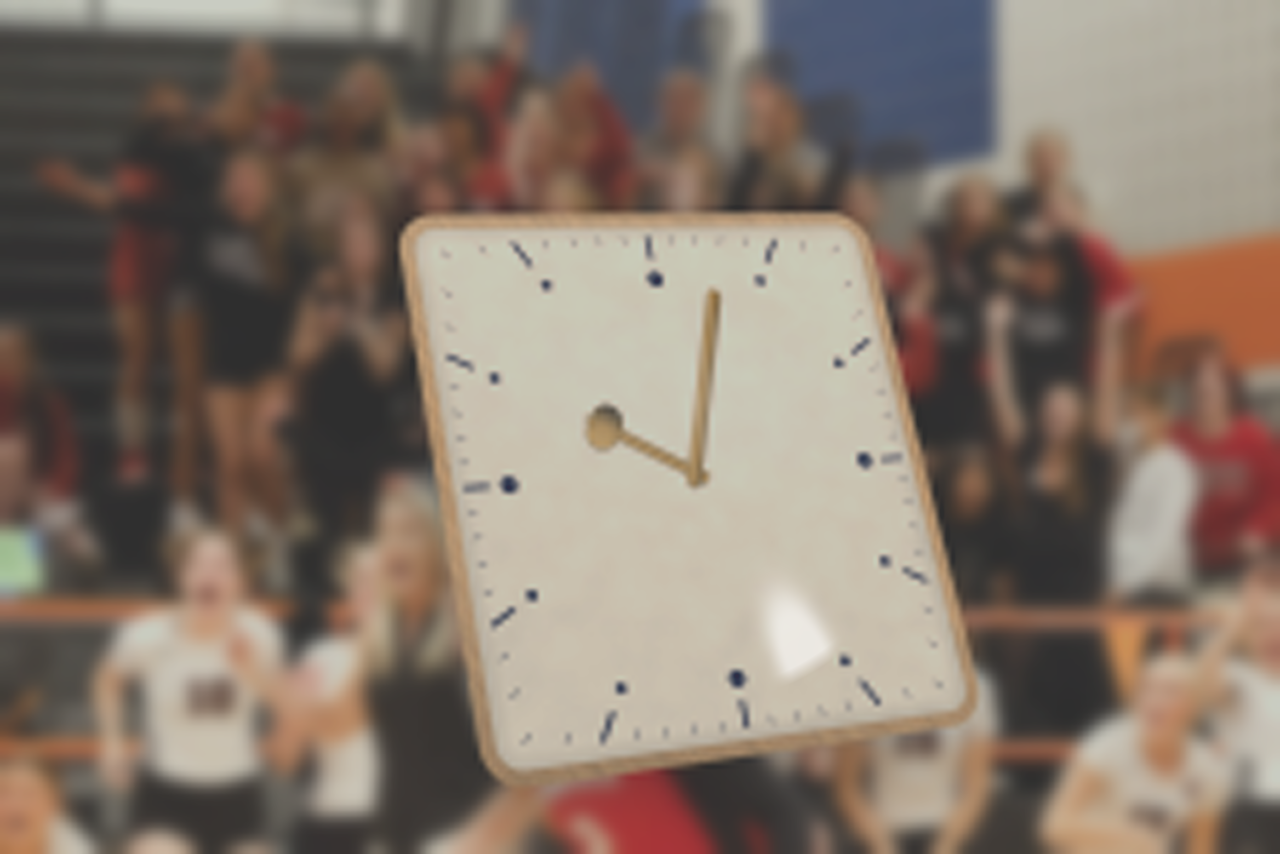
**10:03**
